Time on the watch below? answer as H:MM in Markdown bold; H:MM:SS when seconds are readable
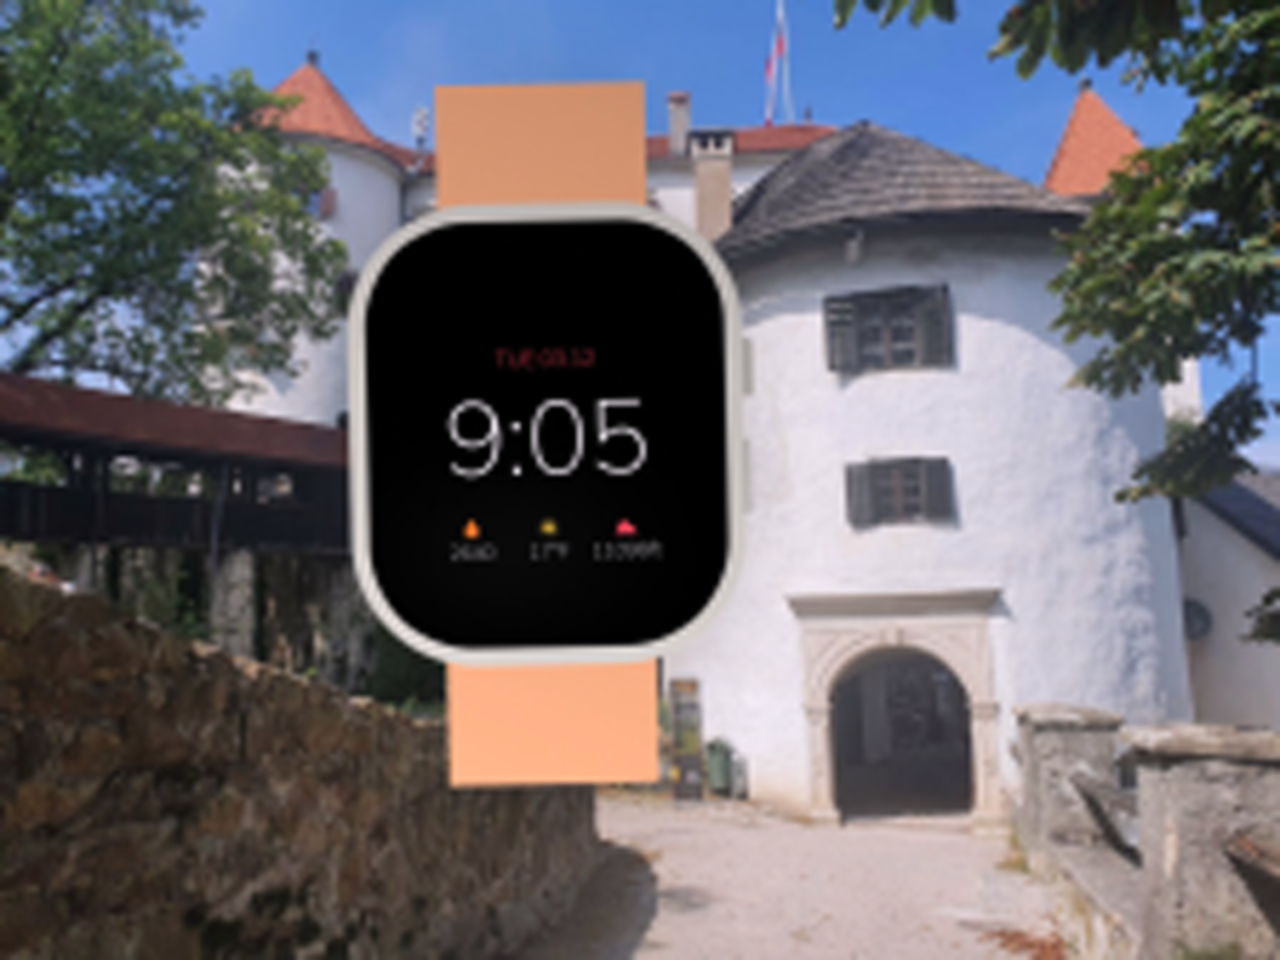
**9:05**
